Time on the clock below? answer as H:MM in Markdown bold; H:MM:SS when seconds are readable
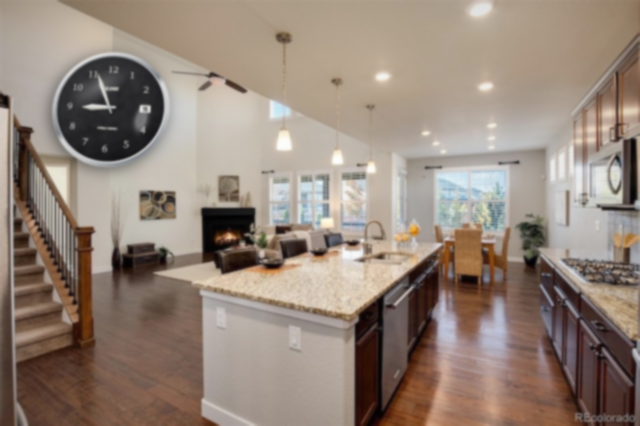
**8:56**
